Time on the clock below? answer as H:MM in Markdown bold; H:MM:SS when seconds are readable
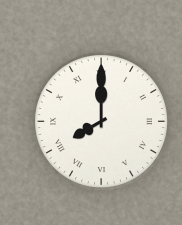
**8:00**
